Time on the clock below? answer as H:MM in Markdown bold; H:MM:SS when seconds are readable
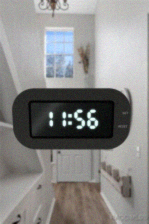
**11:56**
